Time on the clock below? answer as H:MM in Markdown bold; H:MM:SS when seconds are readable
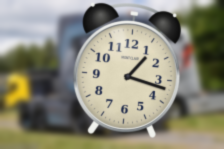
**1:17**
